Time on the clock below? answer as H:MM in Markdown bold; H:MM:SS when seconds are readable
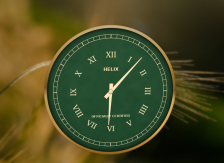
**6:07**
